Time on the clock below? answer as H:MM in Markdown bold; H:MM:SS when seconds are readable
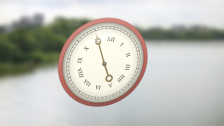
**4:55**
